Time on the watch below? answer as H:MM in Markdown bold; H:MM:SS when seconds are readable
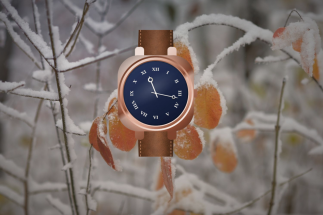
**11:17**
